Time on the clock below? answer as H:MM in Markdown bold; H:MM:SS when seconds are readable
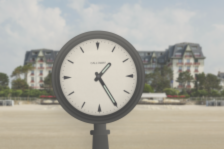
**1:25**
